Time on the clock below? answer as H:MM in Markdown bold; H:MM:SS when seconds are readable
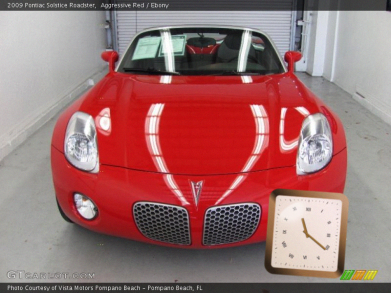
**11:21**
